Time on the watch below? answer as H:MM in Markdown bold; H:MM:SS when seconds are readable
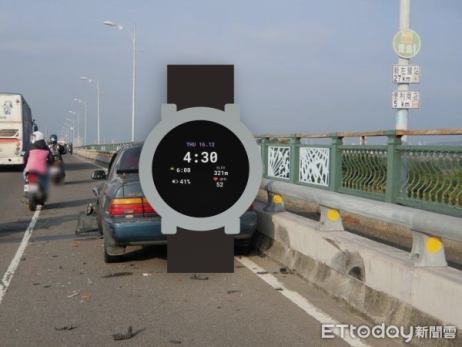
**4:30**
